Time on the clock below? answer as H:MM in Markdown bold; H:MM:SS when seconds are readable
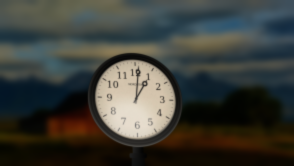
**1:01**
